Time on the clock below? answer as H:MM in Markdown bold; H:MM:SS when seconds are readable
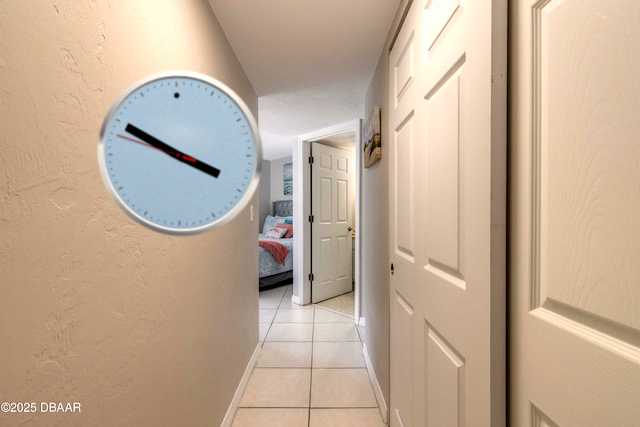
**3:49:48**
